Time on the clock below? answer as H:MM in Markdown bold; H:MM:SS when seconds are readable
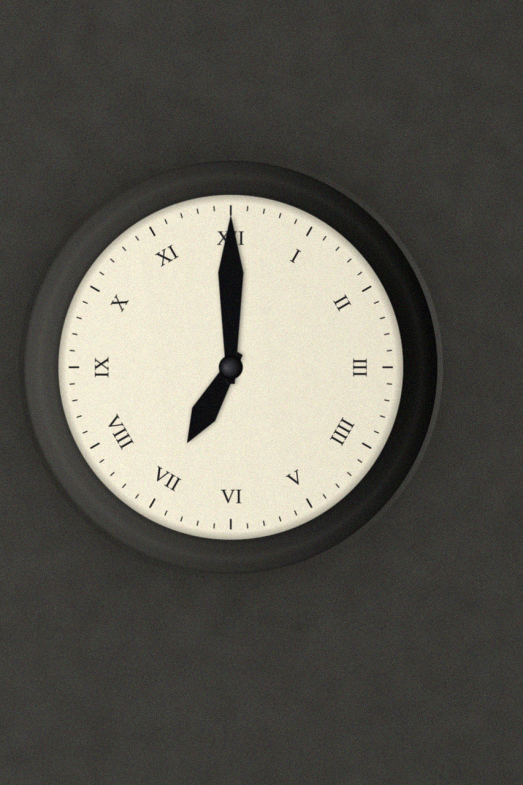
**7:00**
